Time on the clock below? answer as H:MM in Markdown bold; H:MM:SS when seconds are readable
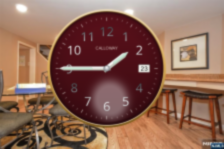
**1:45**
